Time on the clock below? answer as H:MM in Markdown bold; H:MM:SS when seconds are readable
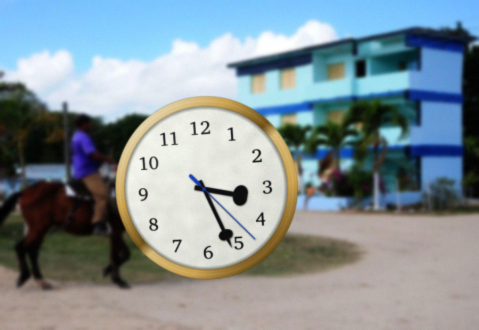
**3:26:23**
